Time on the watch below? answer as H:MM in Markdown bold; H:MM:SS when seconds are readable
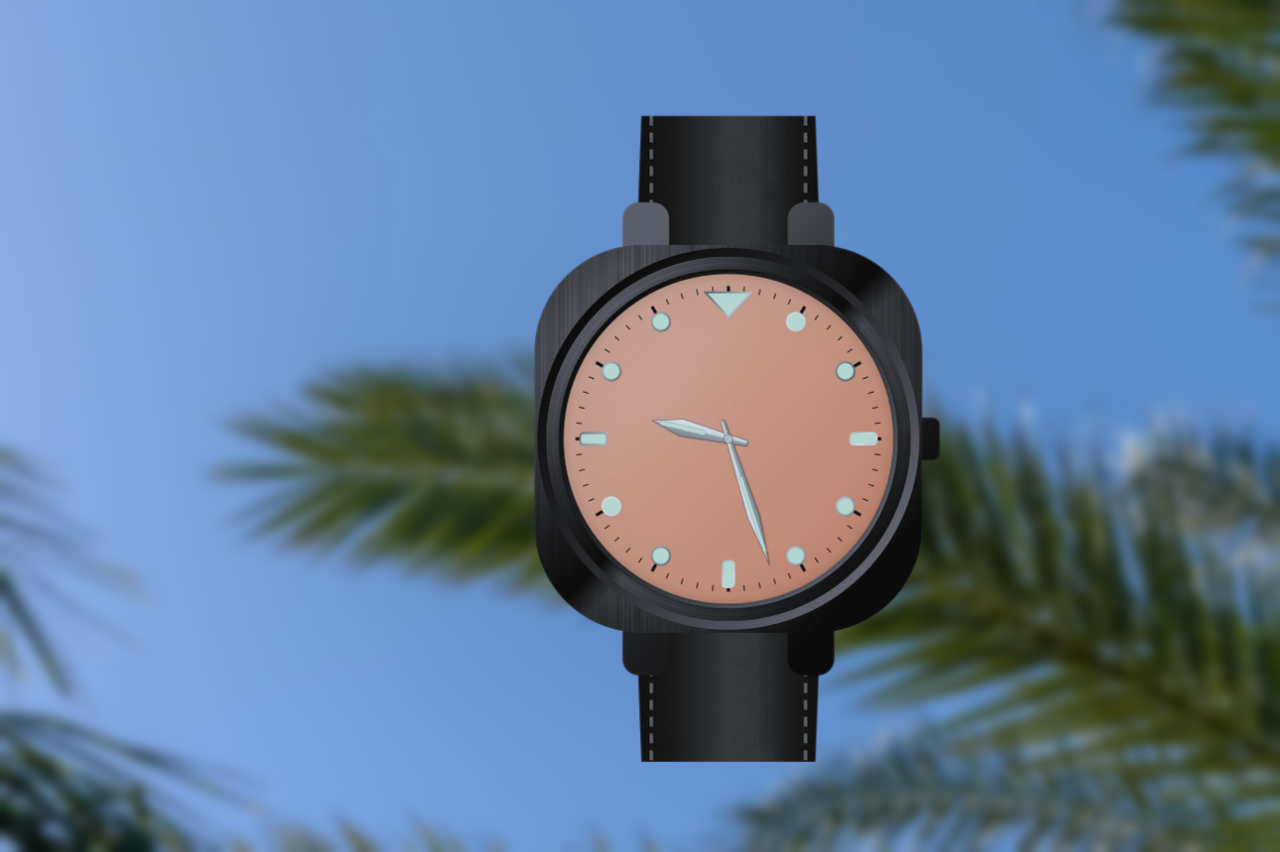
**9:27**
